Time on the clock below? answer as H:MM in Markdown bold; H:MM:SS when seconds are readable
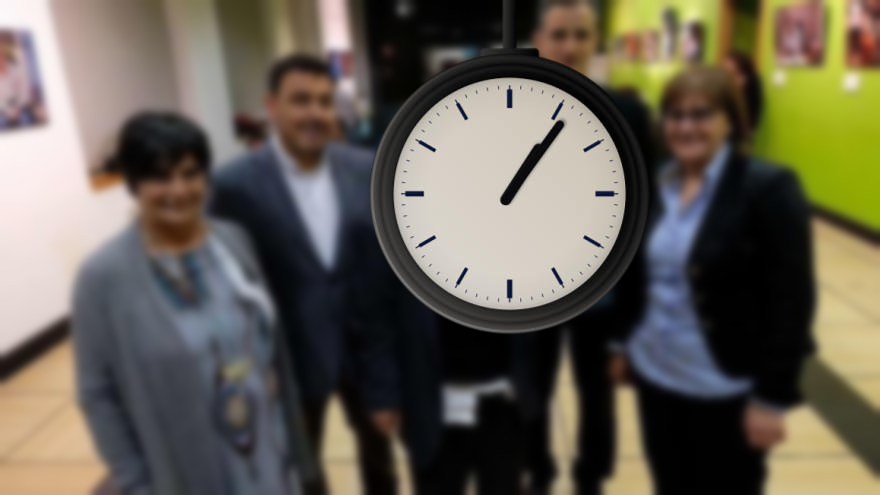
**1:06**
